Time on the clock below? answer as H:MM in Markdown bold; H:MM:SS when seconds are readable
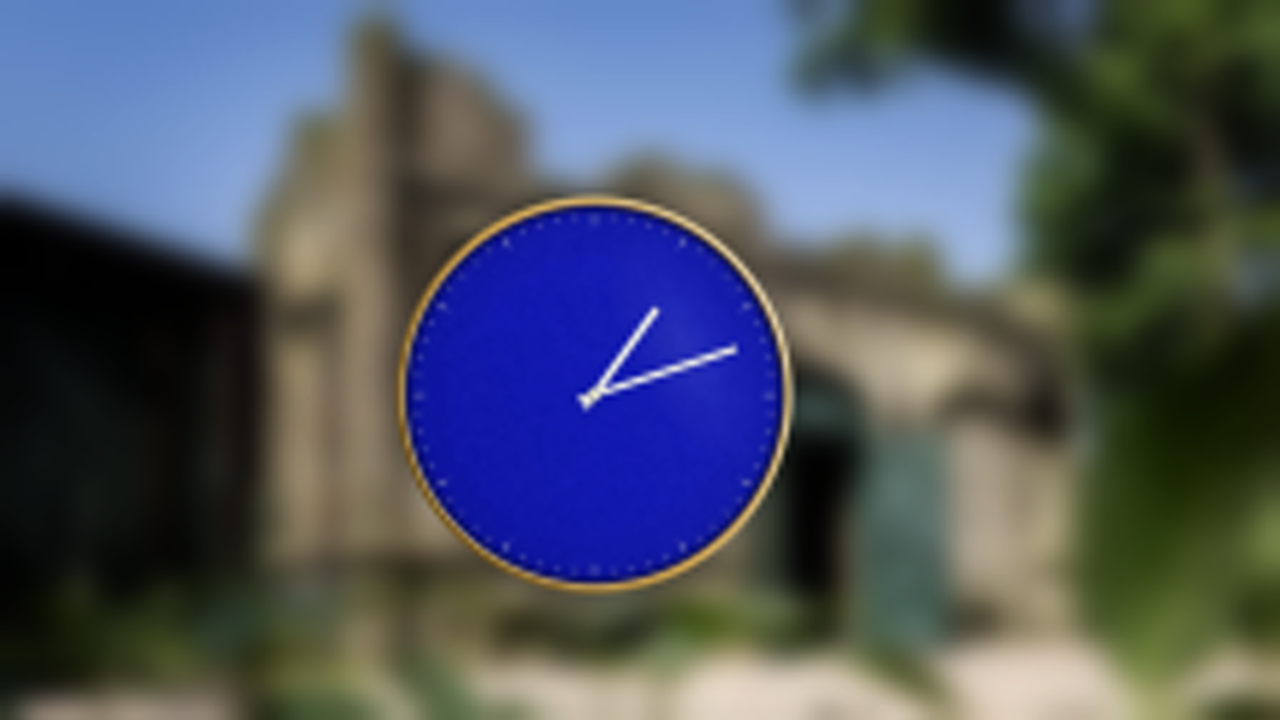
**1:12**
